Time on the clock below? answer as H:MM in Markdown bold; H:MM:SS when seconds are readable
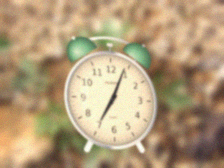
**7:04**
